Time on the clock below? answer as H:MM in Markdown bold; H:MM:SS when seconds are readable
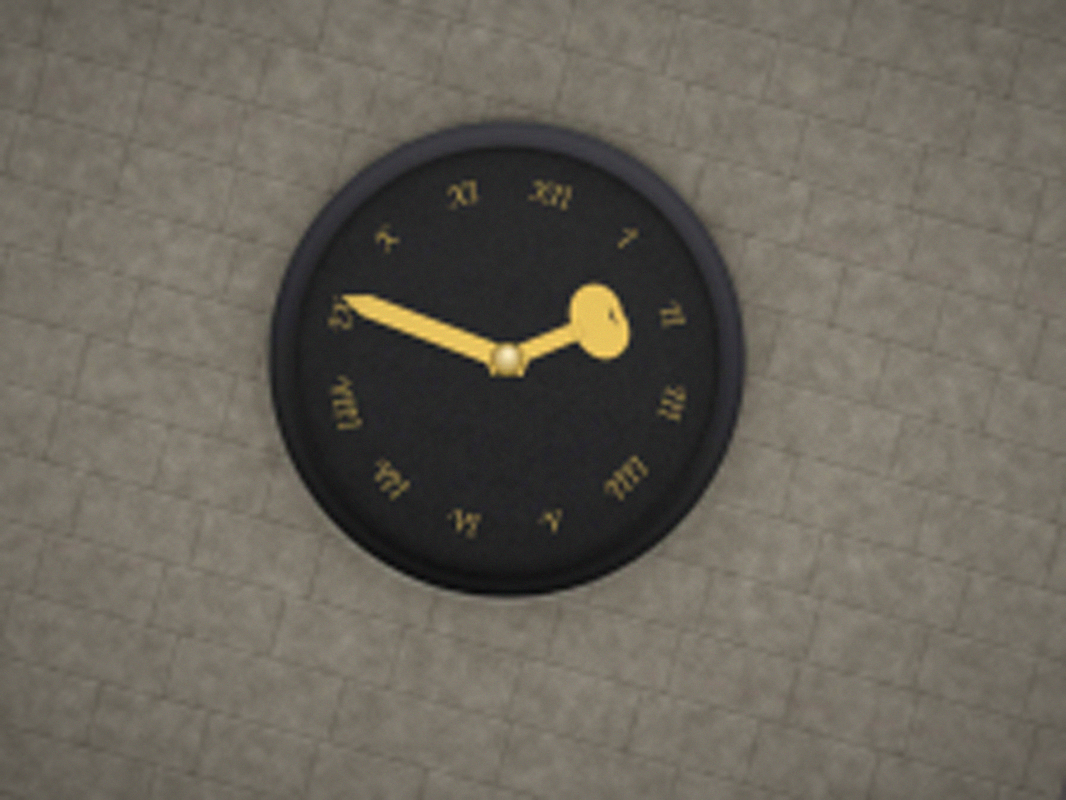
**1:46**
